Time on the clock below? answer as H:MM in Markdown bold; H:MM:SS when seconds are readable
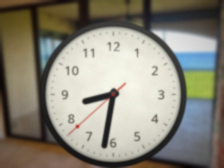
**8:31:38**
